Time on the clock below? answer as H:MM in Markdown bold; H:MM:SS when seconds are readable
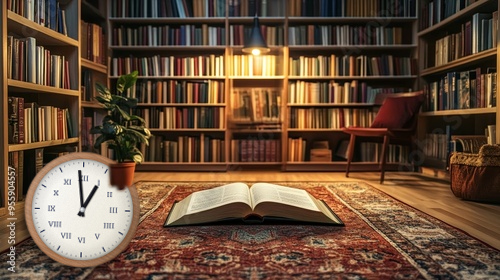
**12:59**
